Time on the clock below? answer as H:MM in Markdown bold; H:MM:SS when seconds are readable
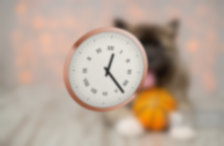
**12:23**
